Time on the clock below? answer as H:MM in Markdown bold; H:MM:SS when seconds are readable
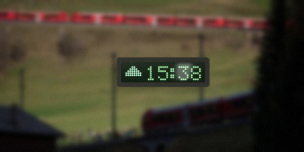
**15:38**
